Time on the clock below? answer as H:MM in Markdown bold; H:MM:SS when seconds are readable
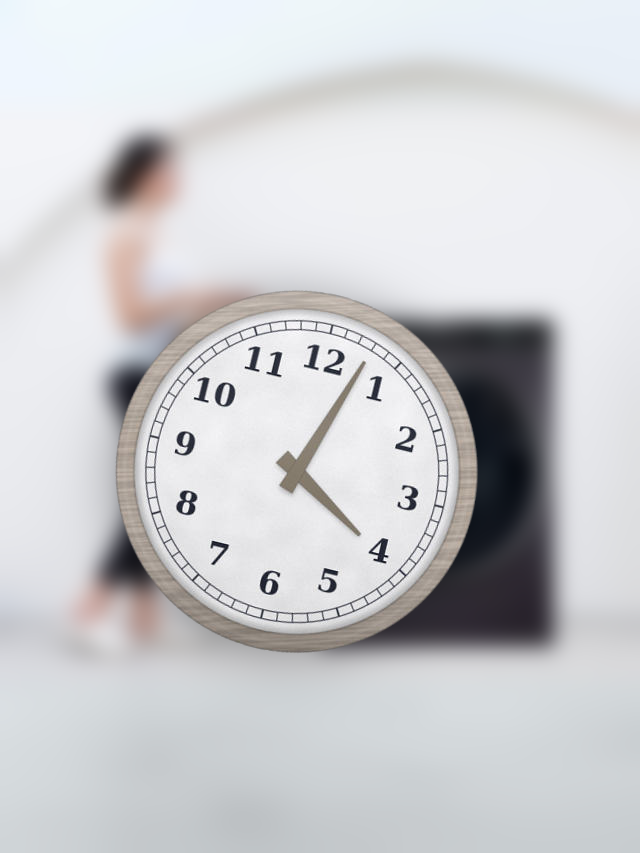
**4:03**
